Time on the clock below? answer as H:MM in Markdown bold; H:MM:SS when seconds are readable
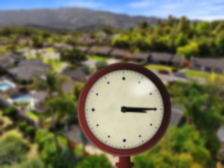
**3:15**
